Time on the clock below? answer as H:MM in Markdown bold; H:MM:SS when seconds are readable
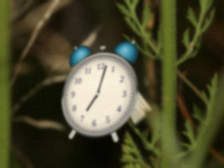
**7:02**
